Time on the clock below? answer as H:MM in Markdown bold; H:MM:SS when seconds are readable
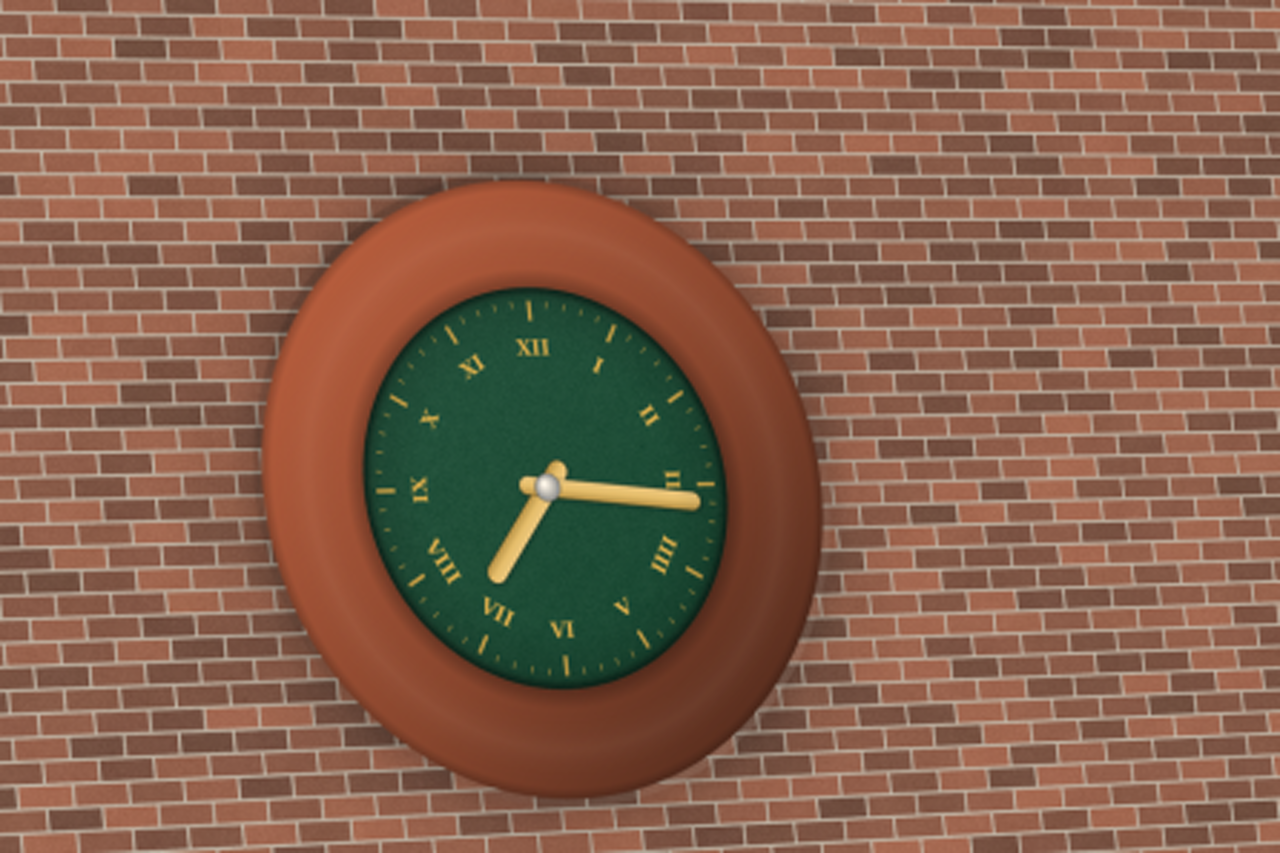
**7:16**
